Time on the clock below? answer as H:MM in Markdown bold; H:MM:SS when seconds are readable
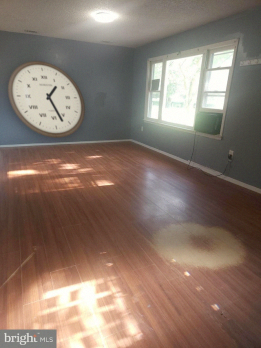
**1:27**
